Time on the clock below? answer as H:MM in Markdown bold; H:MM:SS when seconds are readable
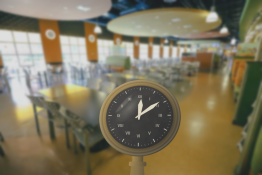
**12:09**
